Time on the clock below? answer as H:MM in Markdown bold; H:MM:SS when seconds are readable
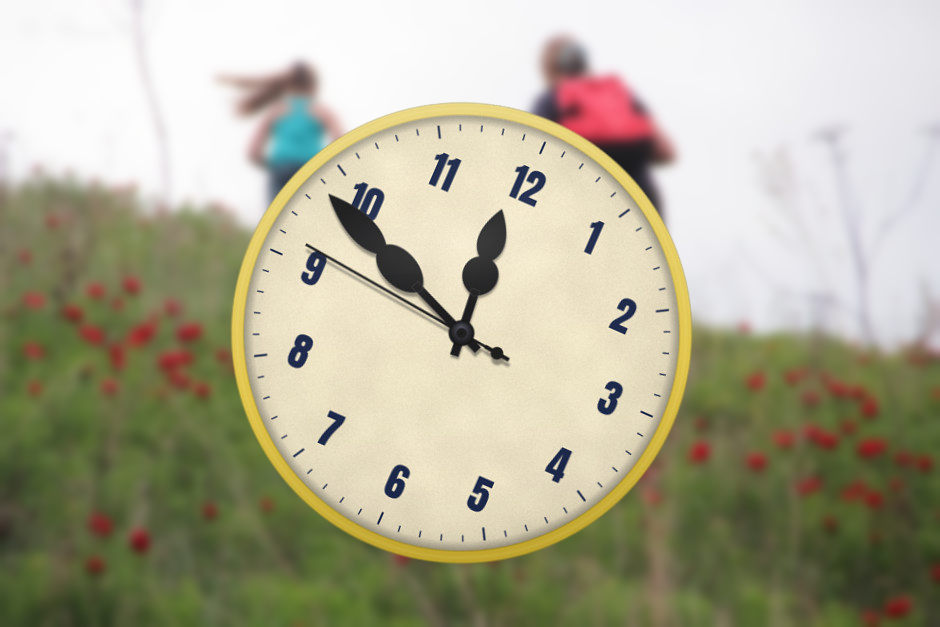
**11:48:46**
